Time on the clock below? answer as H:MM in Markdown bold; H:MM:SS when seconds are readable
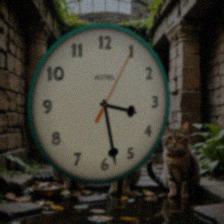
**3:28:05**
